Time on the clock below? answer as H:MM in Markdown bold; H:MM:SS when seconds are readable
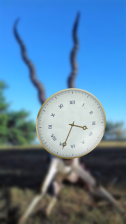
**3:34**
